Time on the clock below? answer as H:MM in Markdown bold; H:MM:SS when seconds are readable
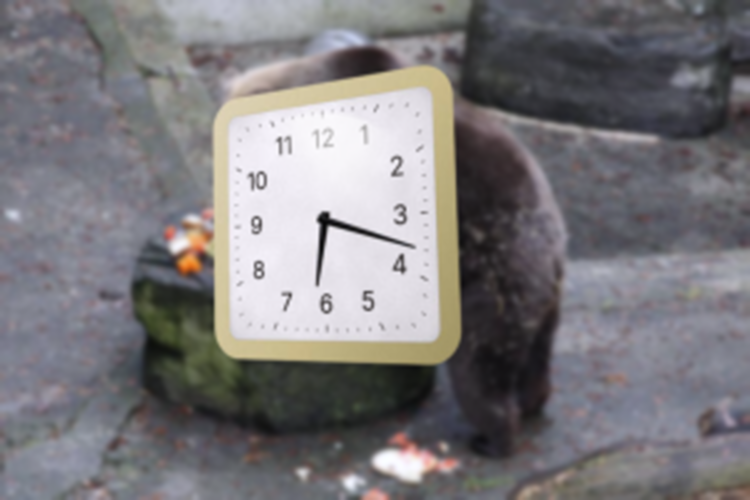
**6:18**
